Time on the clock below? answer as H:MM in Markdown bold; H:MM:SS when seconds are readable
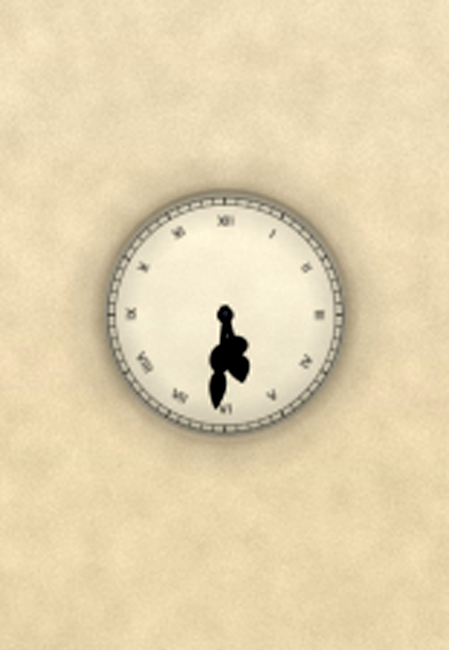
**5:31**
